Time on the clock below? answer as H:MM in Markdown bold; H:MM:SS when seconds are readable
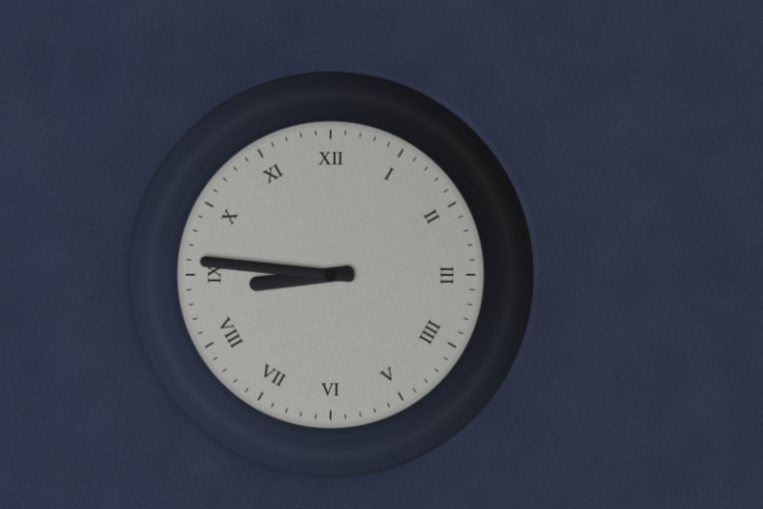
**8:46**
